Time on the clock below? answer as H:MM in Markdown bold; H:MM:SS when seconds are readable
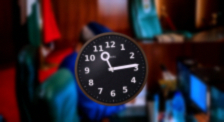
**11:14**
